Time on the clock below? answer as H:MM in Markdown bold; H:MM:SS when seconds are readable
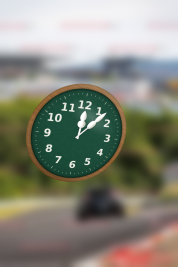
**12:07**
